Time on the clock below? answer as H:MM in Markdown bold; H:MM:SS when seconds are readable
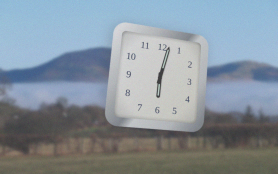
**6:02**
